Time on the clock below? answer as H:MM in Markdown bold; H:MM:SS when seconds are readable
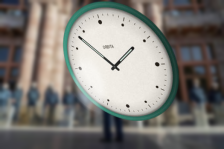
**1:53**
